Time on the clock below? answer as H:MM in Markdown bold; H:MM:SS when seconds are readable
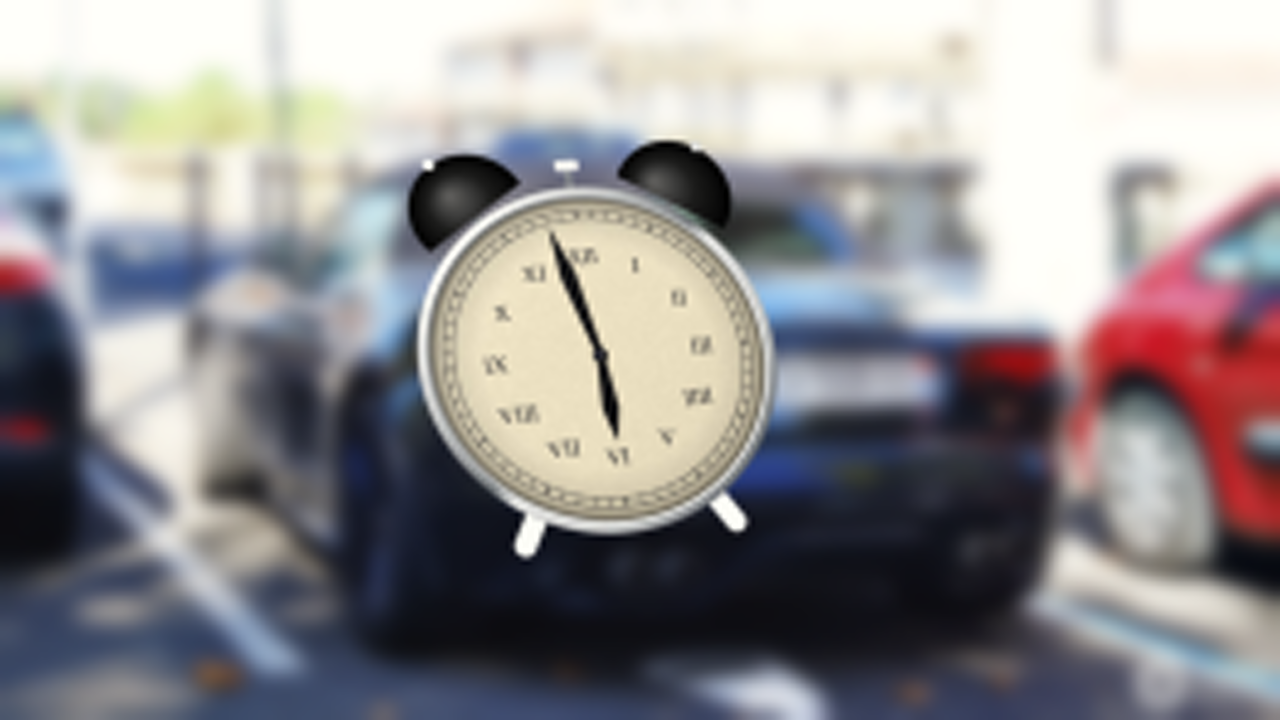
**5:58**
